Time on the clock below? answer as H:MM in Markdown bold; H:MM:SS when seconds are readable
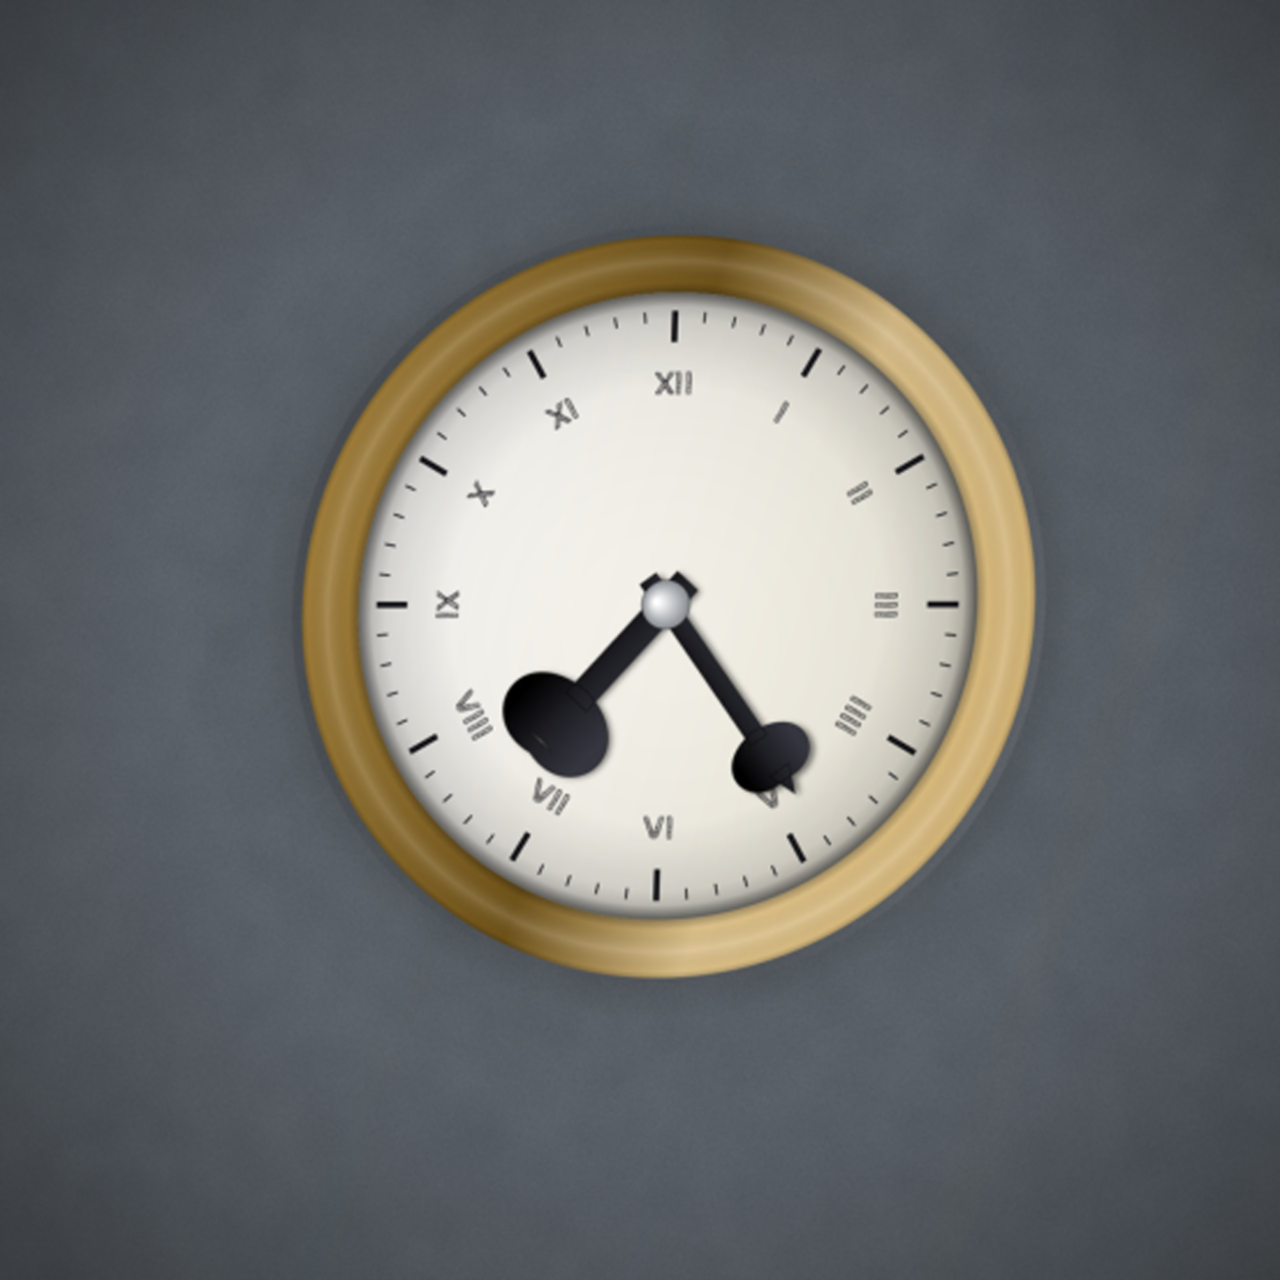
**7:24**
